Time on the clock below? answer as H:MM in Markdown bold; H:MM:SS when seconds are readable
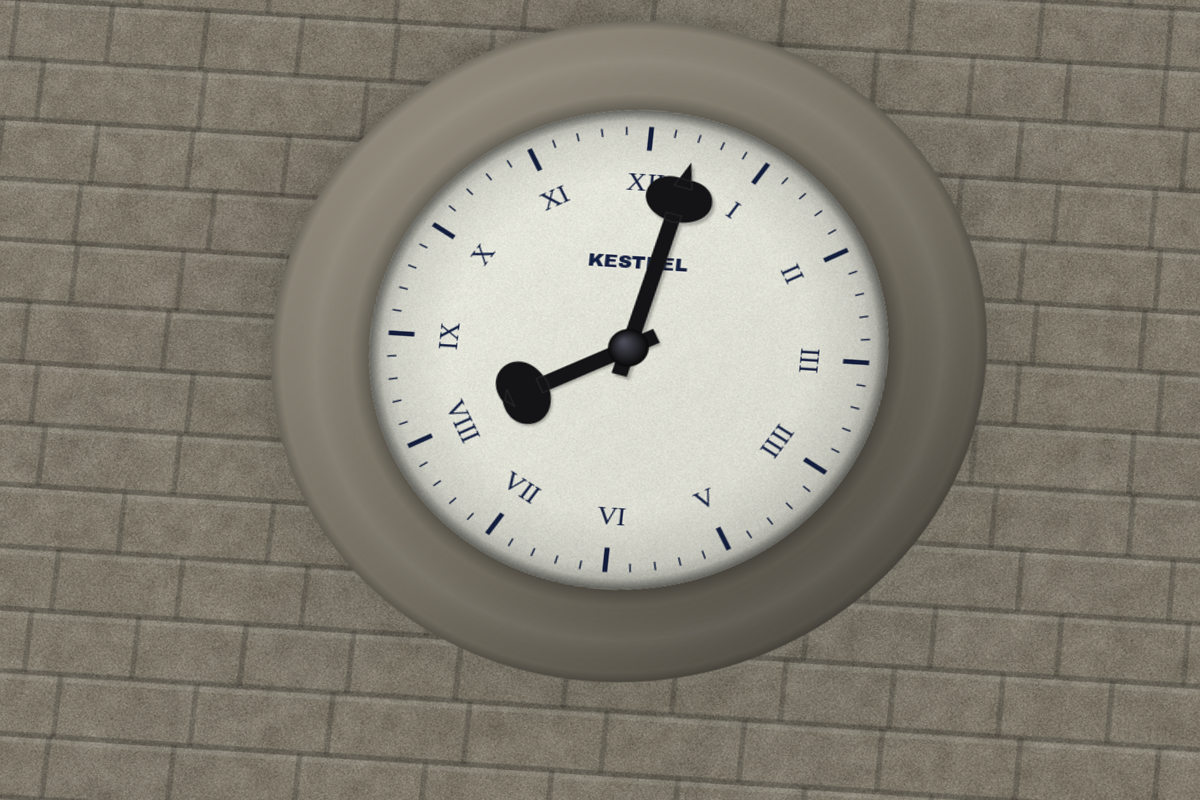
**8:02**
